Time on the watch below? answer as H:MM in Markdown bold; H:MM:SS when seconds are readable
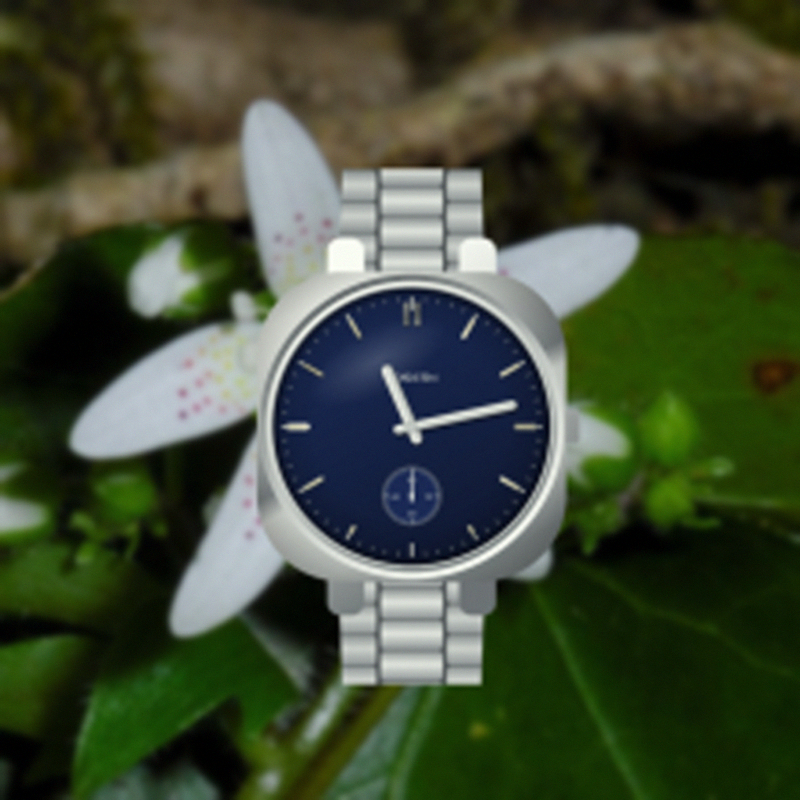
**11:13**
